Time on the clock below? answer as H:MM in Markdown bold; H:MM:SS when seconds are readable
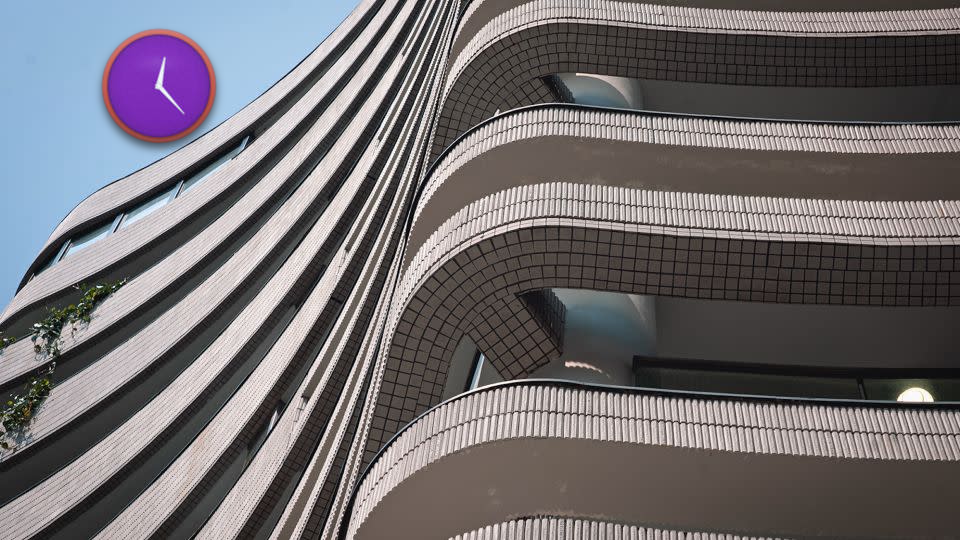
**12:23**
